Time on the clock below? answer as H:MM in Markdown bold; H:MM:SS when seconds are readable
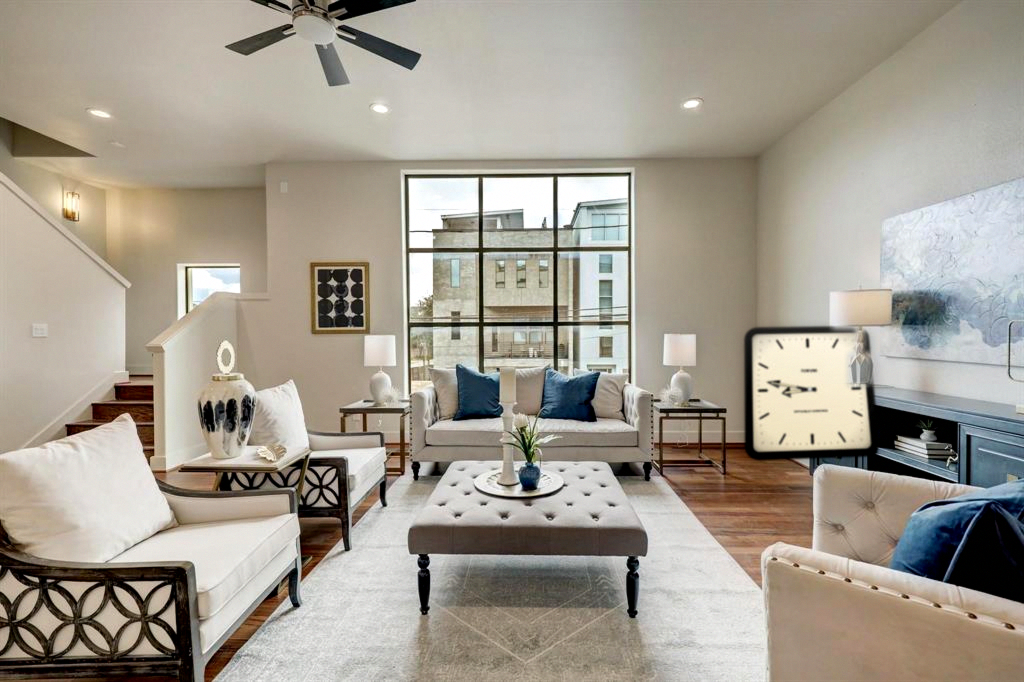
**8:47**
